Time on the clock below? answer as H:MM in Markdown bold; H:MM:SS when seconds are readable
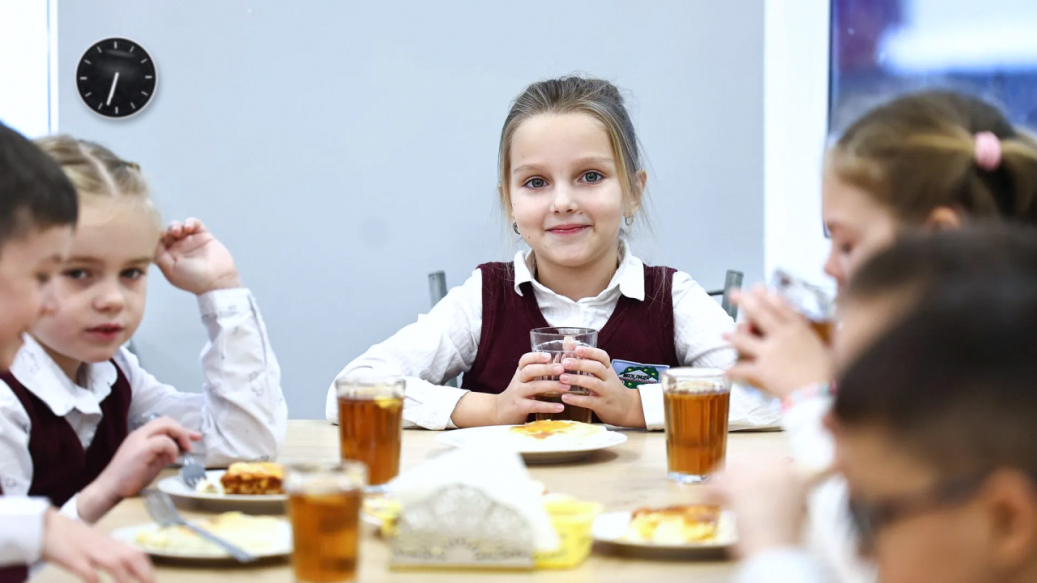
**6:33**
